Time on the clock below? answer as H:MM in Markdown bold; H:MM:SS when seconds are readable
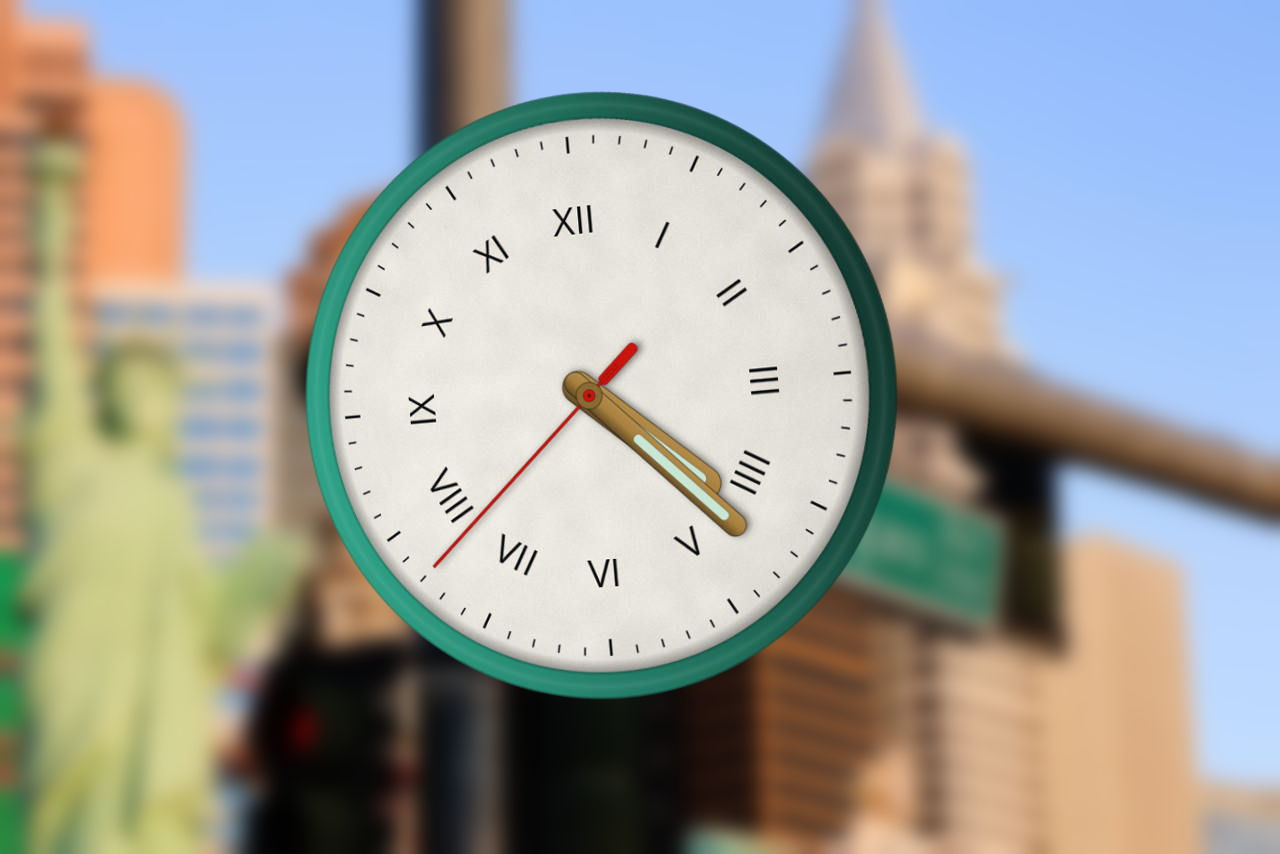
**4:22:38**
